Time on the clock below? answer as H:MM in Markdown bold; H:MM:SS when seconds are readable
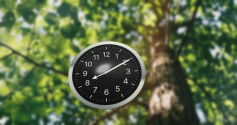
**8:10**
